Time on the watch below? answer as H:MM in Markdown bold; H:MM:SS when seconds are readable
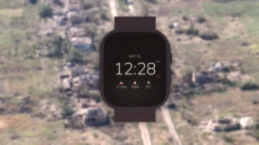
**12:28**
